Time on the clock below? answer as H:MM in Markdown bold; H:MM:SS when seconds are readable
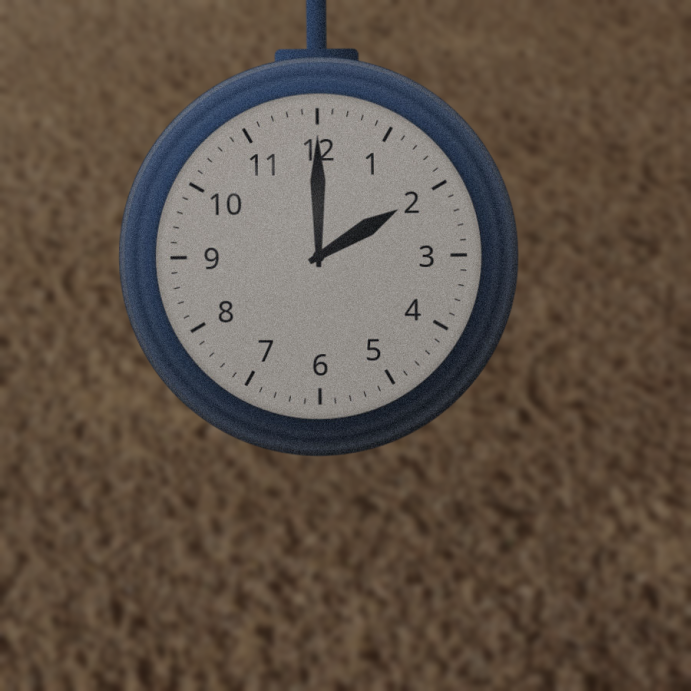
**2:00**
